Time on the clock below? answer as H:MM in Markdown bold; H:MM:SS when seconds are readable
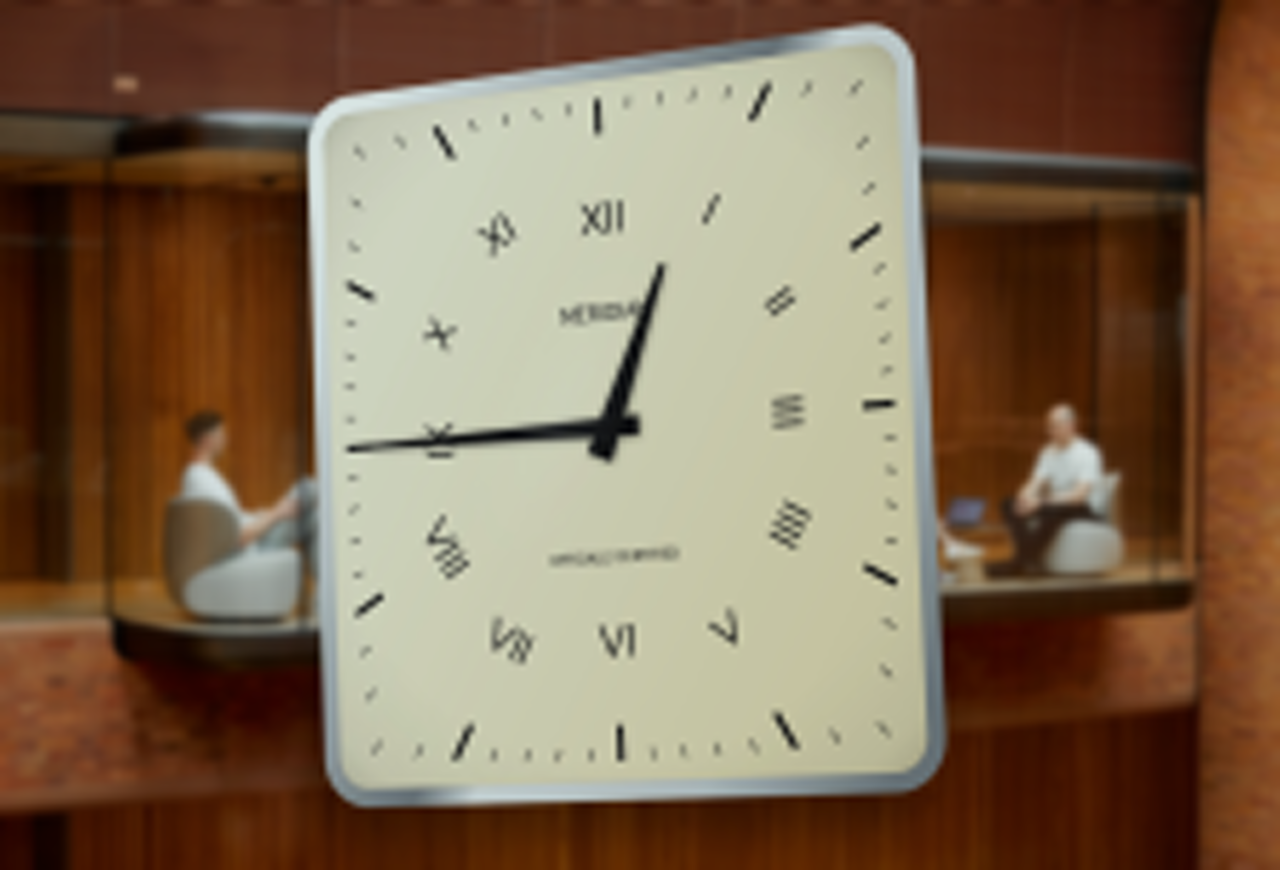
**12:45**
